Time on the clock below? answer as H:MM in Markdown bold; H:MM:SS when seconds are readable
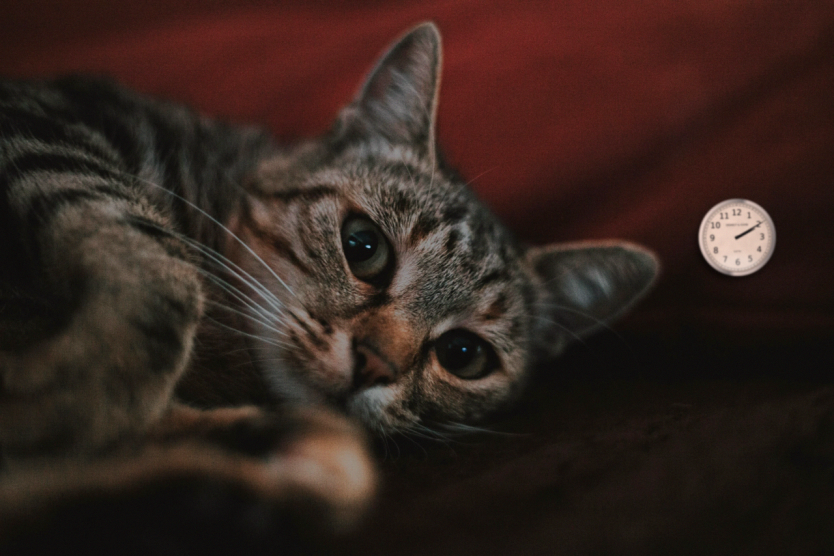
**2:10**
